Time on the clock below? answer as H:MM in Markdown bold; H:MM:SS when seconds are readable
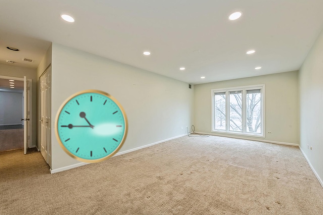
**10:45**
